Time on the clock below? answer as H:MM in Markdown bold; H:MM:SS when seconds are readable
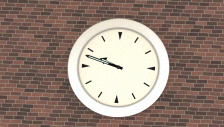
**9:48**
